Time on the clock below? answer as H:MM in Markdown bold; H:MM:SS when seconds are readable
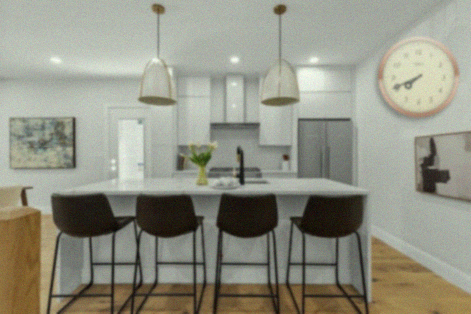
**7:41**
